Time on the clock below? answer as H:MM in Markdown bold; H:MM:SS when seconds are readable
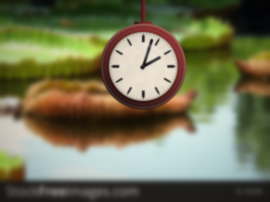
**2:03**
